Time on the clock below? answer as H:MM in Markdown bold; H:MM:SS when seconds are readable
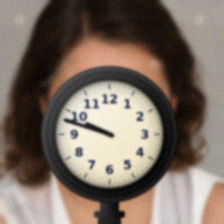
**9:48**
